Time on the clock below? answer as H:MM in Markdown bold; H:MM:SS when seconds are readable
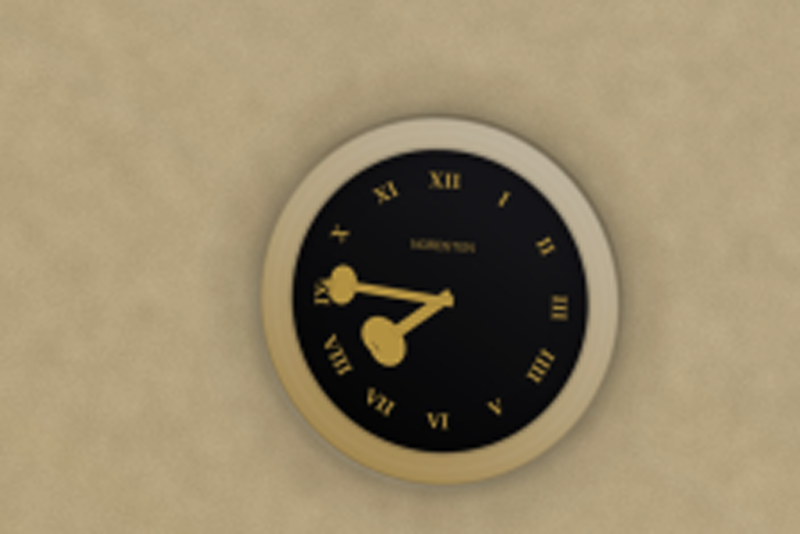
**7:46**
